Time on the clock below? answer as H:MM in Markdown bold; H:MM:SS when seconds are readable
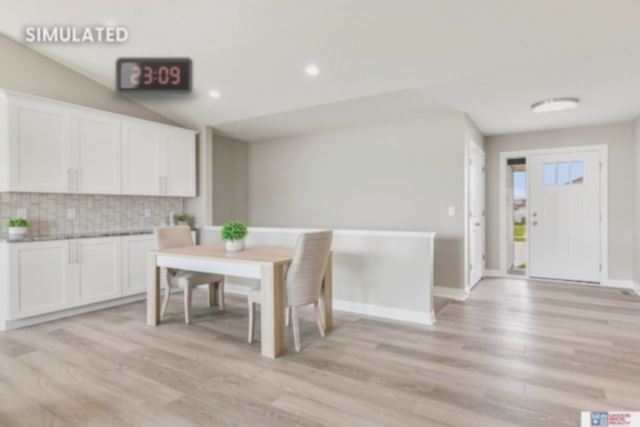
**23:09**
